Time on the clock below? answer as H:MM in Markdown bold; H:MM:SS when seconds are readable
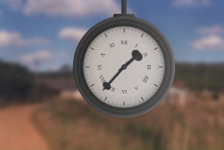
**1:37**
